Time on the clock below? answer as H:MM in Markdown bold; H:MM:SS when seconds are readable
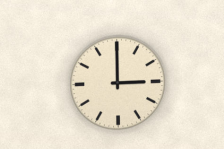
**3:00**
